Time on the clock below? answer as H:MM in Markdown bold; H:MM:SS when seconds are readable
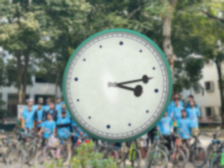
**3:12**
